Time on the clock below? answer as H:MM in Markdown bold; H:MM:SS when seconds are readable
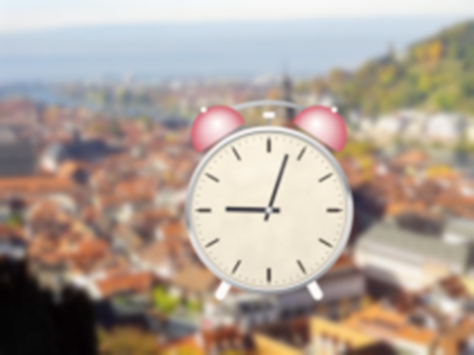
**9:03**
